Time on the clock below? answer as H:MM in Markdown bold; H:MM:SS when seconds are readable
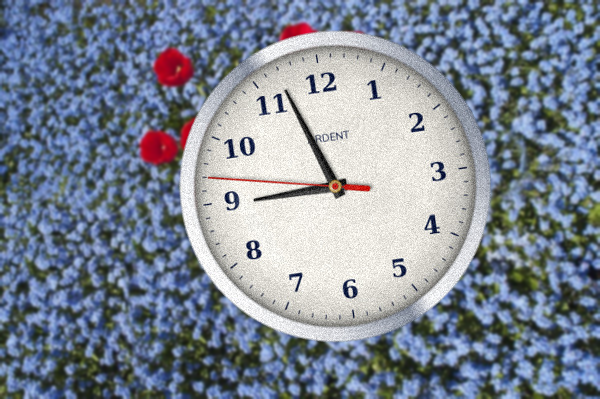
**8:56:47**
